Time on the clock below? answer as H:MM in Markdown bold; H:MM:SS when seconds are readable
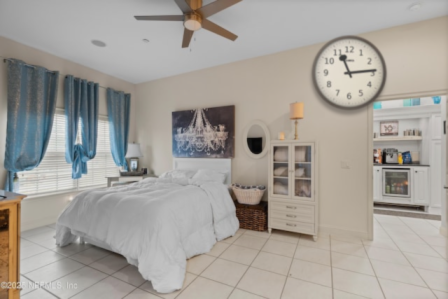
**11:14**
